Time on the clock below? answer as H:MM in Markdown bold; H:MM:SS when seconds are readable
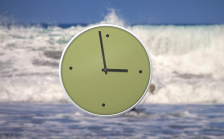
**2:58**
